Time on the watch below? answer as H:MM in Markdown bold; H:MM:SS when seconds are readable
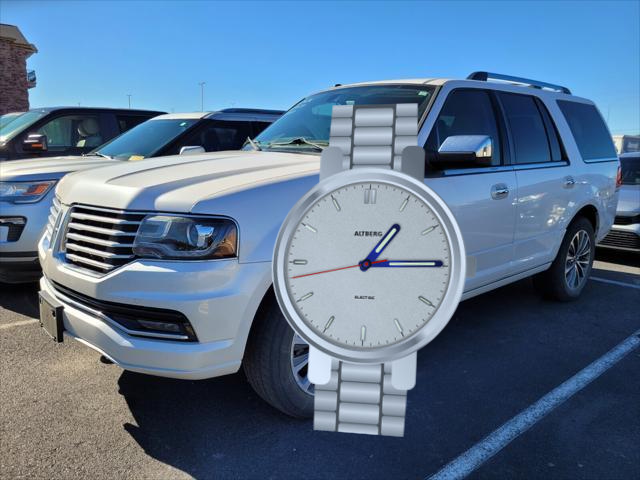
**1:14:43**
